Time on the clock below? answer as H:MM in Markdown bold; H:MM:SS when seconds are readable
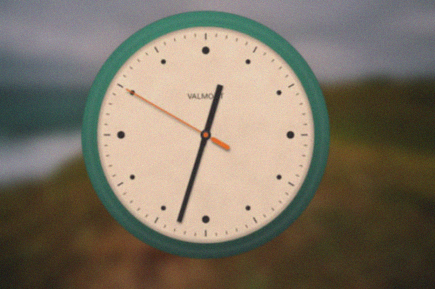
**12:32:50**
